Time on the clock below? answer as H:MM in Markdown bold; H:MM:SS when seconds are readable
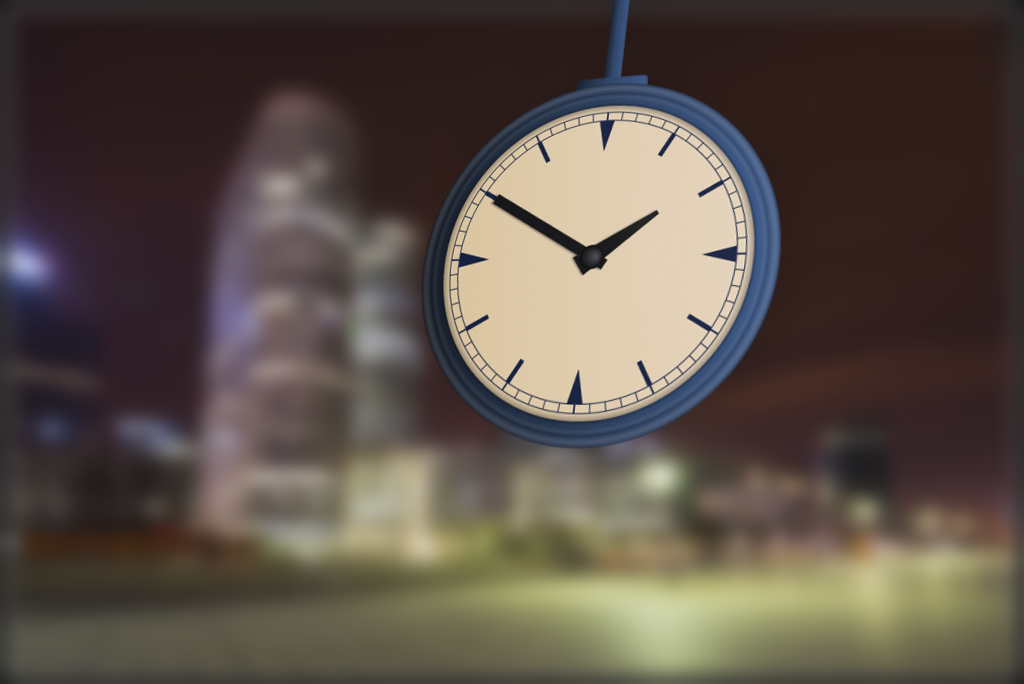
**1:50**
